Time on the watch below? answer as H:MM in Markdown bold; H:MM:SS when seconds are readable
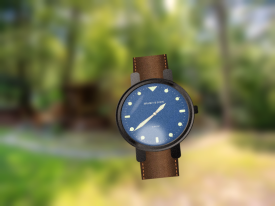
**1:39**
